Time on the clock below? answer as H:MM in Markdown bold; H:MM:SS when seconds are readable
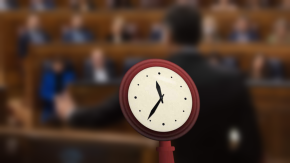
**11:36**
